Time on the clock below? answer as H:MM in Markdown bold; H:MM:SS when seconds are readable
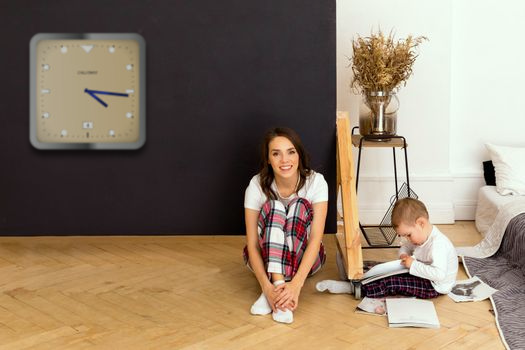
**4:16**
